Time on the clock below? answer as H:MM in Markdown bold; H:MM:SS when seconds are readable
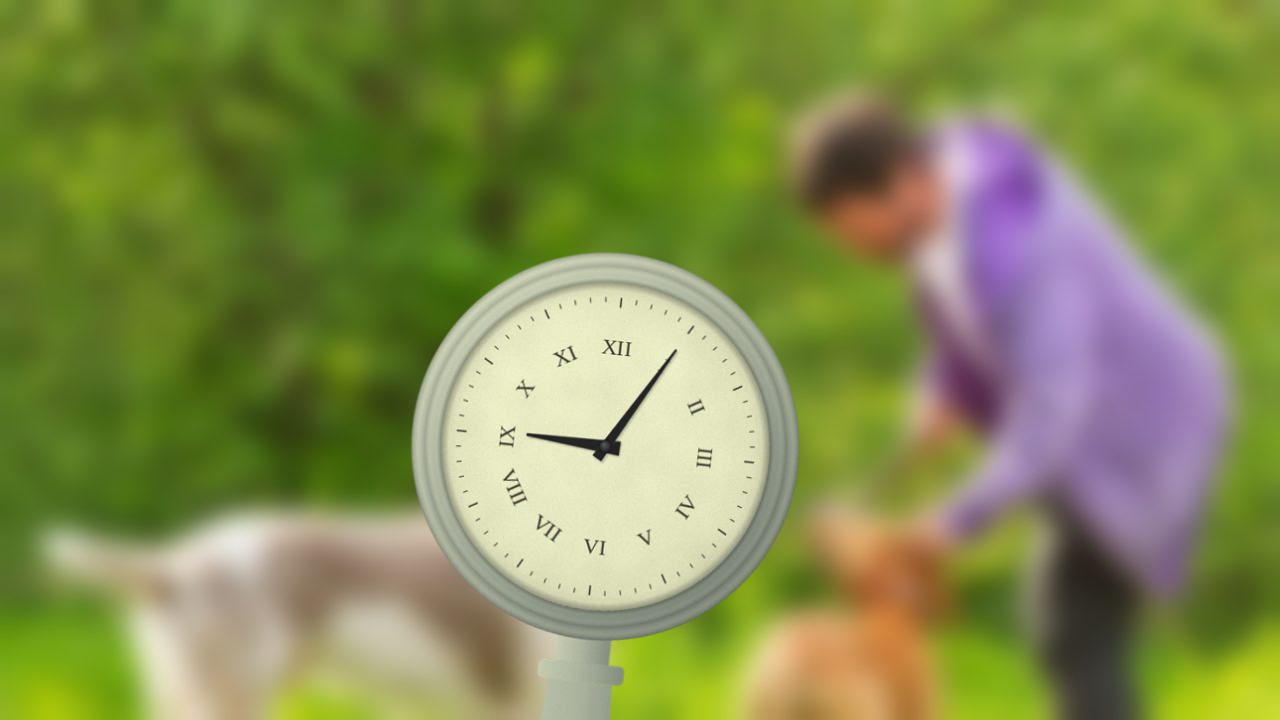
**9:05**
